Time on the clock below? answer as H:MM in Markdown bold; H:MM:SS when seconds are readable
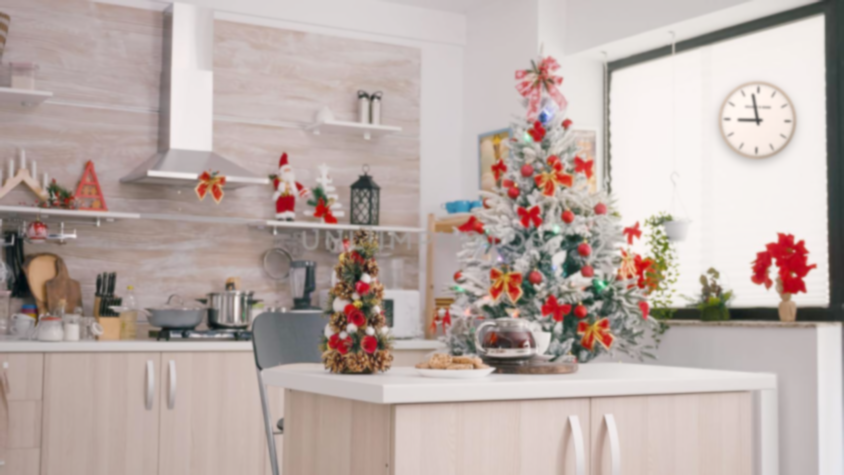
**8:58**
